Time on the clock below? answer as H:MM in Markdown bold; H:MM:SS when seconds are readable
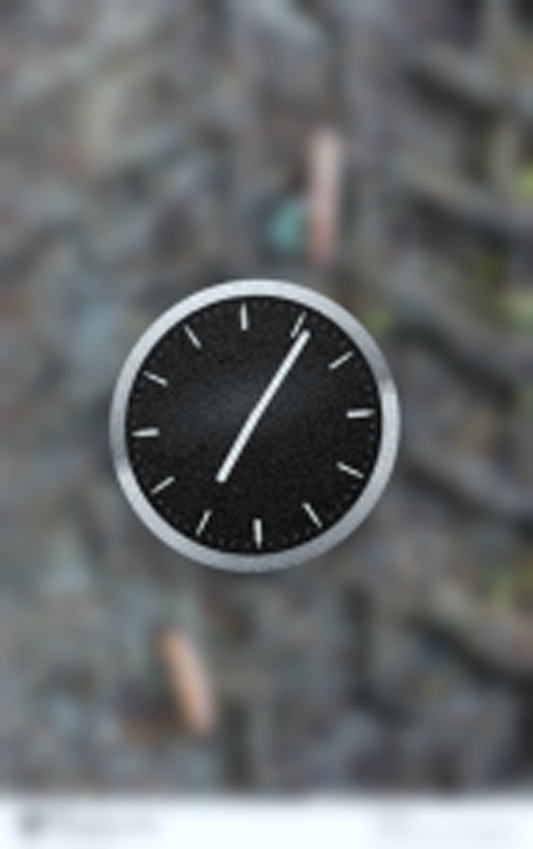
**7:06**
